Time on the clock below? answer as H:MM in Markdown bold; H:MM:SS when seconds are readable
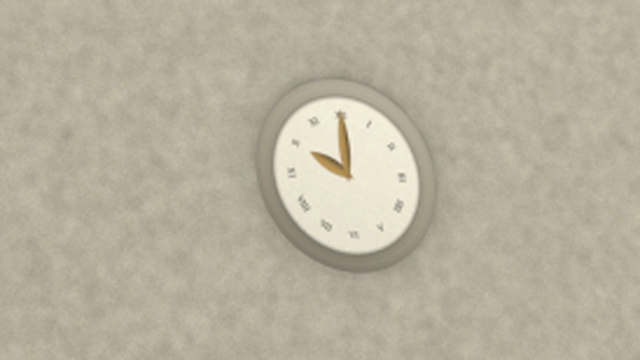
**10:00**
